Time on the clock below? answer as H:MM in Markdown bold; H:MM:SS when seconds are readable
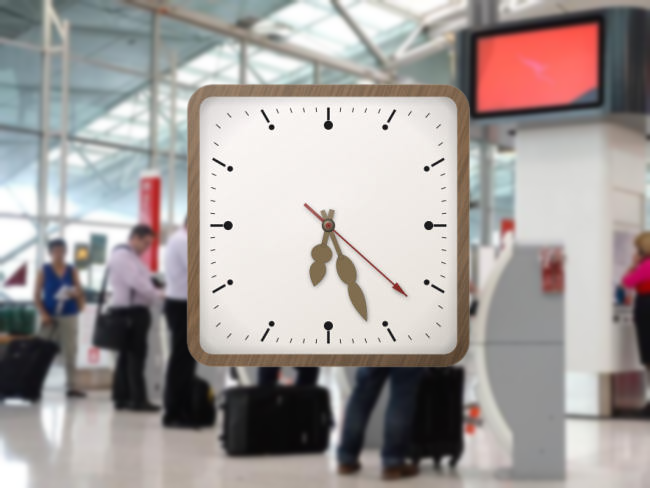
**6:26:22**
